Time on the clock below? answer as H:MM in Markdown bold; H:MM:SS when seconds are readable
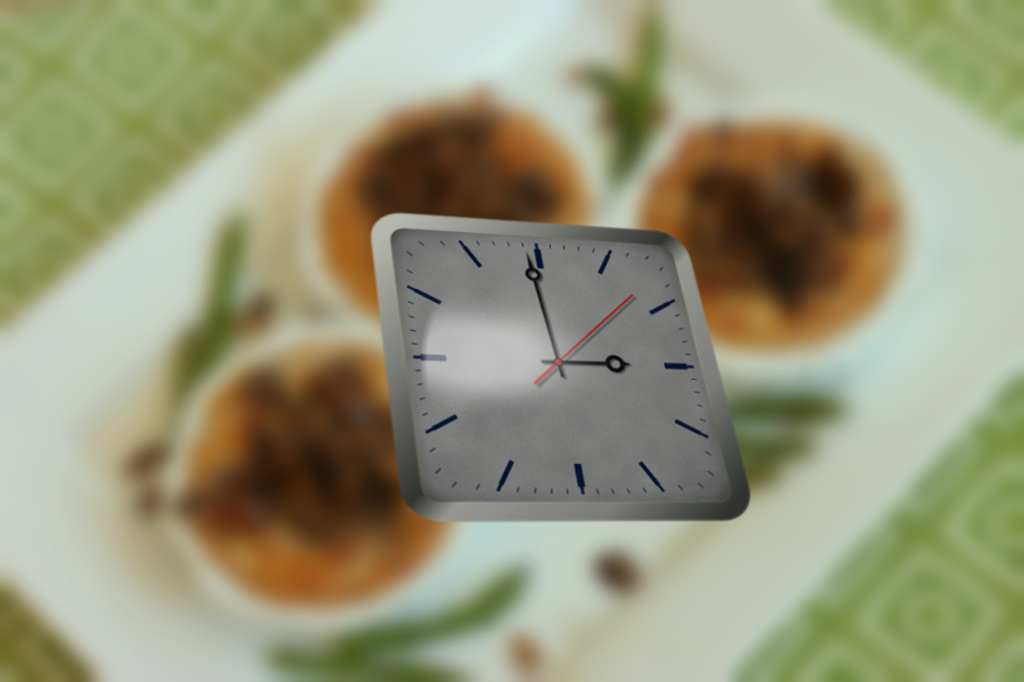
**2:59:08**
